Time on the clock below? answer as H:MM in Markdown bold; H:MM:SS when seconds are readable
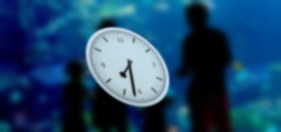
**7:32**
